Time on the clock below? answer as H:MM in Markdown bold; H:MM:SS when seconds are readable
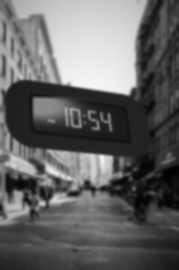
**10:54**
